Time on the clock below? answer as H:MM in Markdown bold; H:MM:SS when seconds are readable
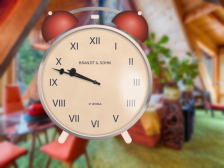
**9:48**
